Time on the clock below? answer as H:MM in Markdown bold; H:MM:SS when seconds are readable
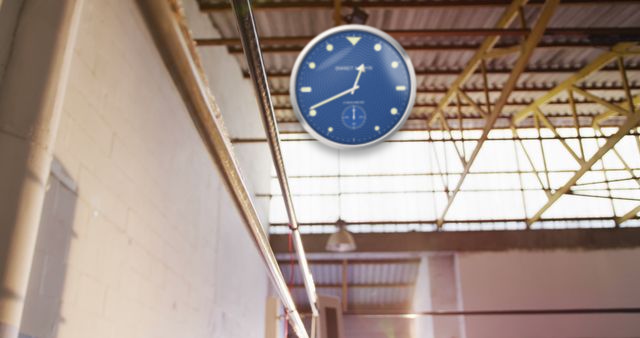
**12:41**
